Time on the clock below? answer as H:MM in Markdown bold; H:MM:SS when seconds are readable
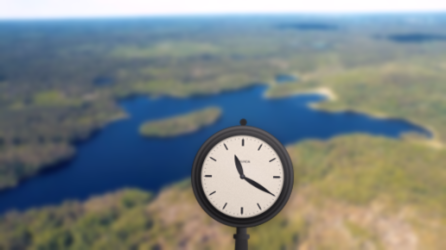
**11:20**
